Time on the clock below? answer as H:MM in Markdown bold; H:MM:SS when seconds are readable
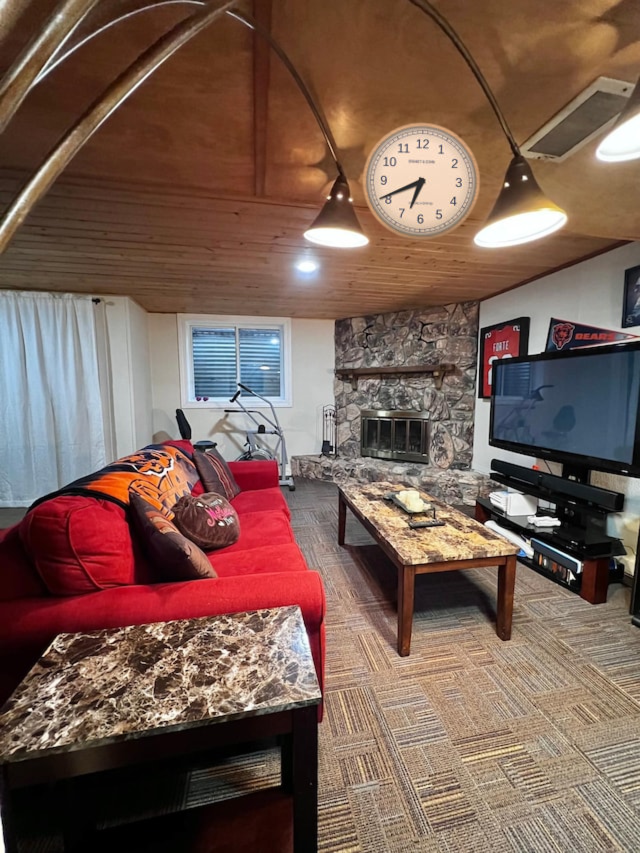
**6:41**
